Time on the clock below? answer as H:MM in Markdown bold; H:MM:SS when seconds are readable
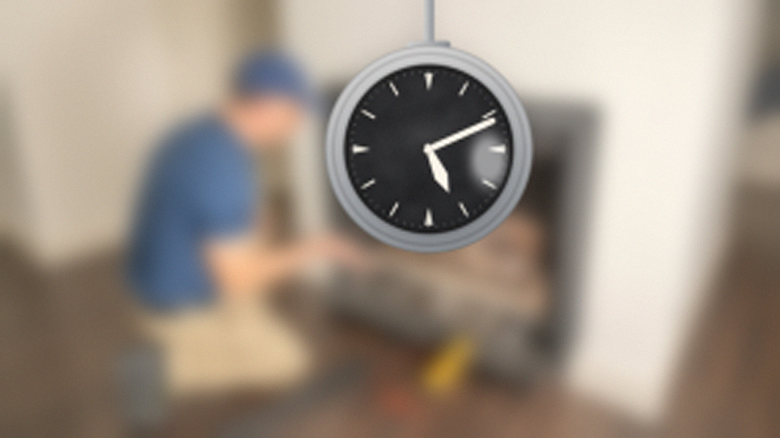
**5:11**
